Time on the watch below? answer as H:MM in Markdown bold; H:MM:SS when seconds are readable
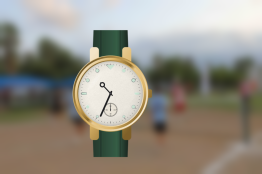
**10:34**
